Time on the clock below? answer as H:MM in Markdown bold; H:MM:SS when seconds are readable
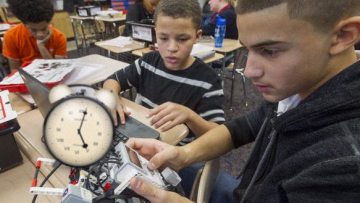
**5:02**
